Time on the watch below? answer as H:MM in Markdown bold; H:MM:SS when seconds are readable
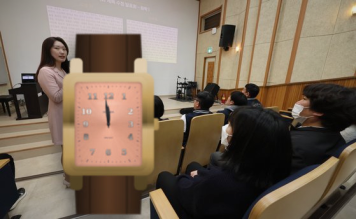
**11:59**
